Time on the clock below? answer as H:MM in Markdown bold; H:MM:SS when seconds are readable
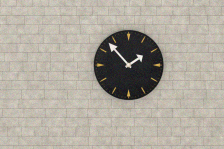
**1:53**
